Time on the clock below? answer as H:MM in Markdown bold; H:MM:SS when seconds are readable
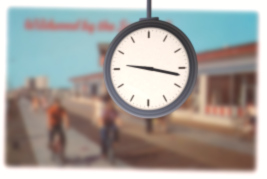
**9:17**
